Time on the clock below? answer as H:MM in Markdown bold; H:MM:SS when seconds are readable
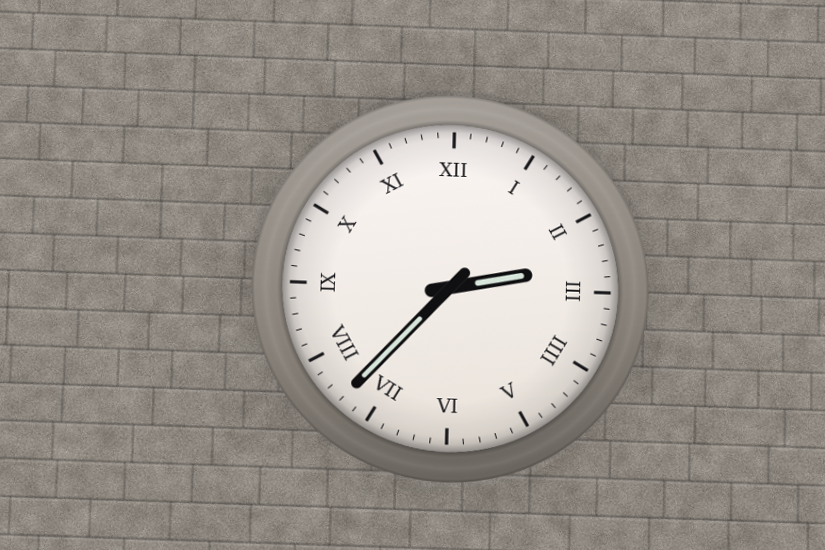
**2:37**
